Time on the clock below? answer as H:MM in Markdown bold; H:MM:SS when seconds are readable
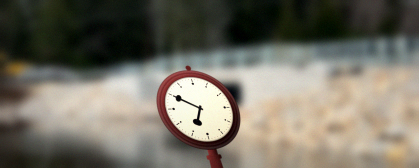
**6:50**
